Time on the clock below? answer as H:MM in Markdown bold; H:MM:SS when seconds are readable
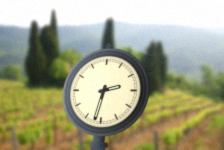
**2:32**
